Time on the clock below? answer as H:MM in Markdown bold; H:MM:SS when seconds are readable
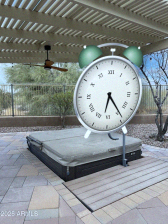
**6:24**
